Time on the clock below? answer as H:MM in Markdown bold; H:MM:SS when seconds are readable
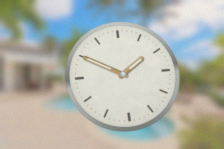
**1:50**
